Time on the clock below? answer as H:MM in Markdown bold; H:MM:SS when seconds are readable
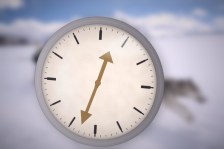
**12:33**
